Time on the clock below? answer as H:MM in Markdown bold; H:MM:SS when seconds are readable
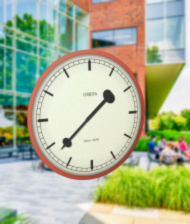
**1:38**
